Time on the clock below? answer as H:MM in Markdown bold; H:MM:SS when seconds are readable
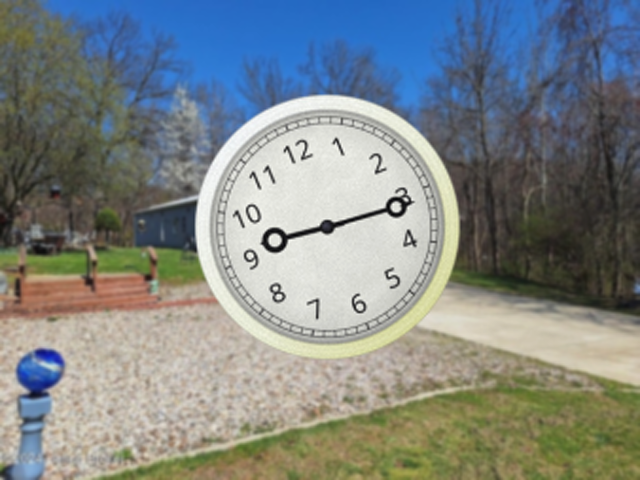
**9:16**
